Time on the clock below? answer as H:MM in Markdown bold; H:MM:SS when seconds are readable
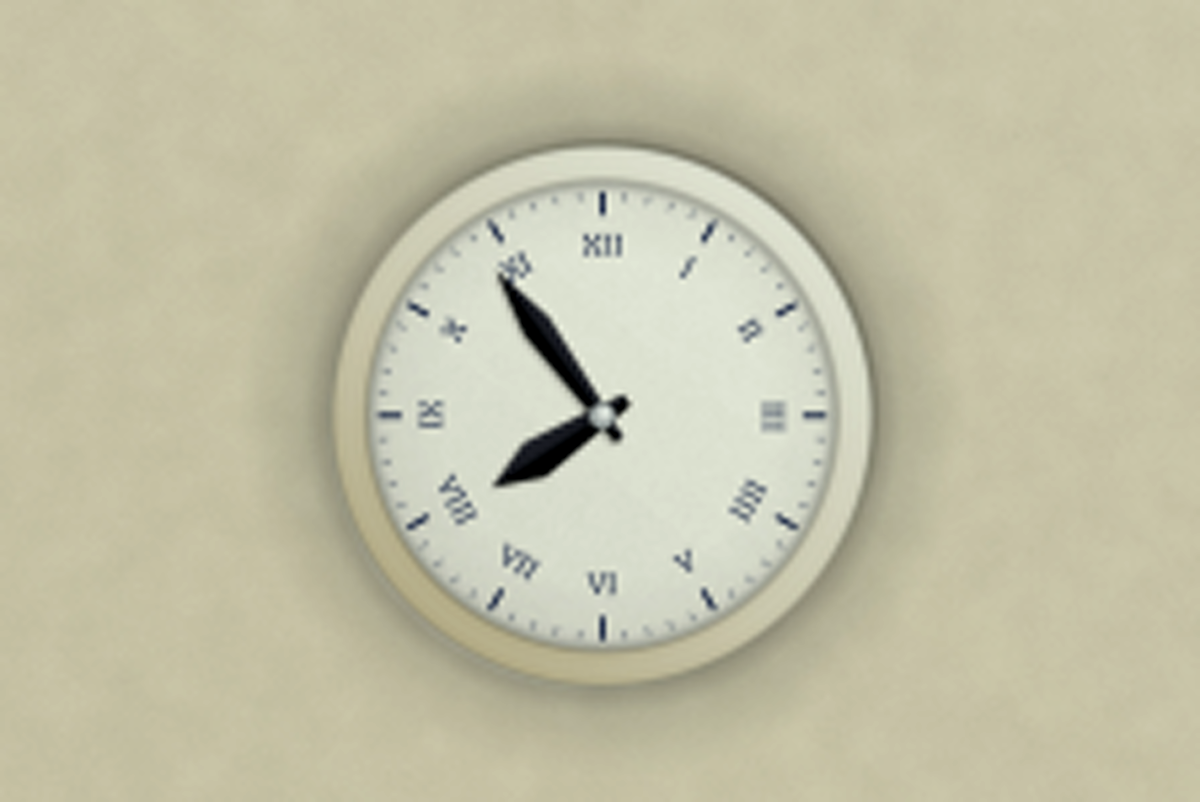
**7:54**
